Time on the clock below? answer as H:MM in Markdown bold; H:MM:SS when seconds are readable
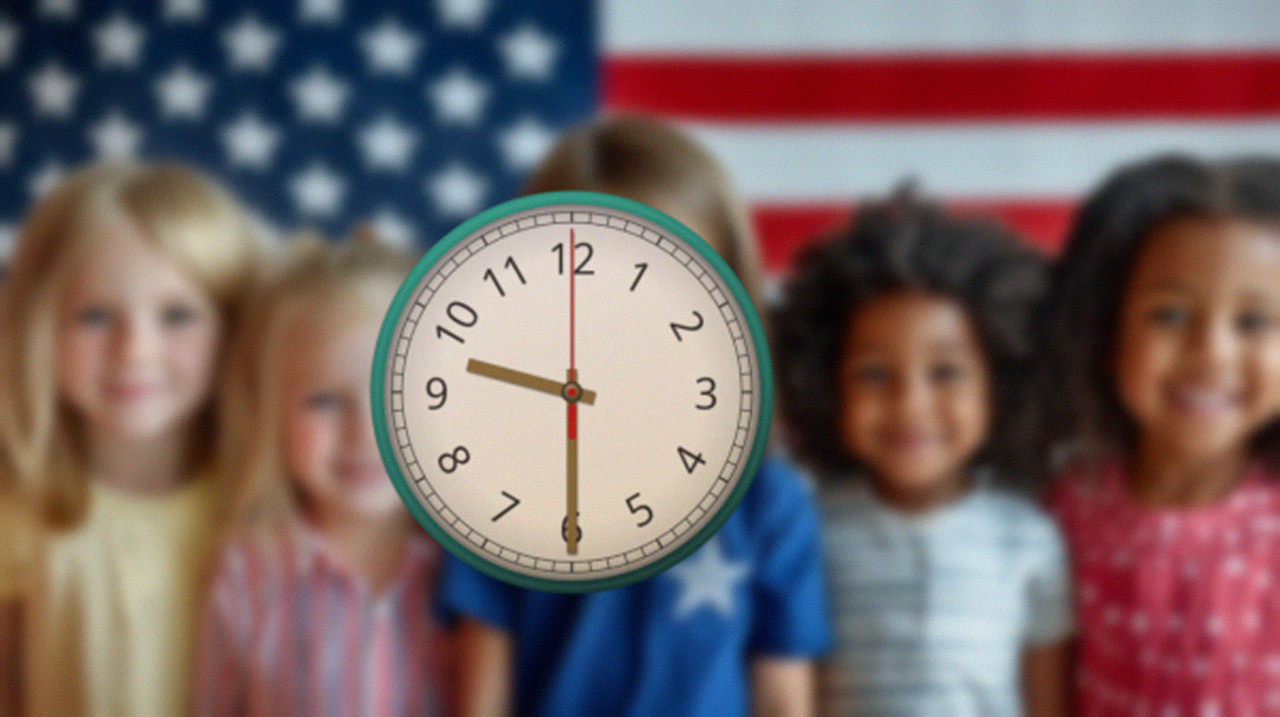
**9:30:00**
